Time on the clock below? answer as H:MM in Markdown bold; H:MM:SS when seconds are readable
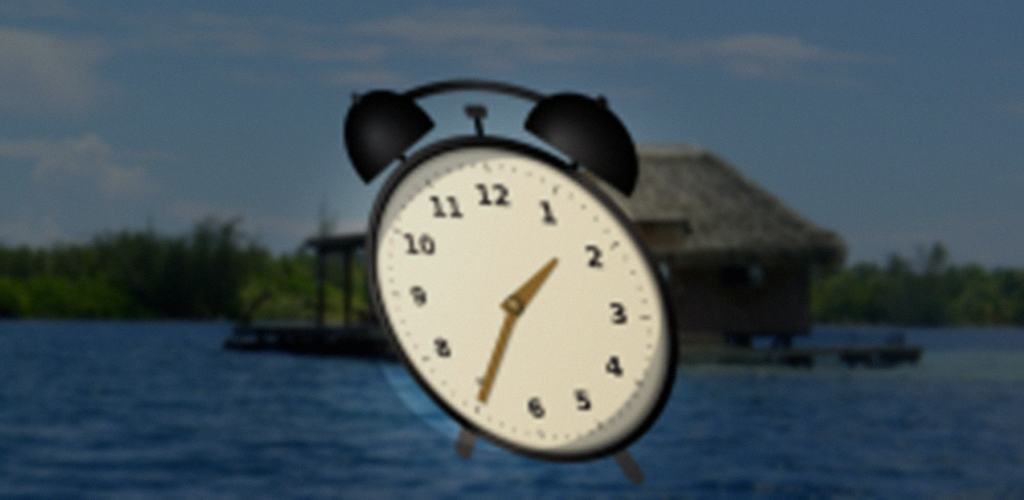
**1:35**
